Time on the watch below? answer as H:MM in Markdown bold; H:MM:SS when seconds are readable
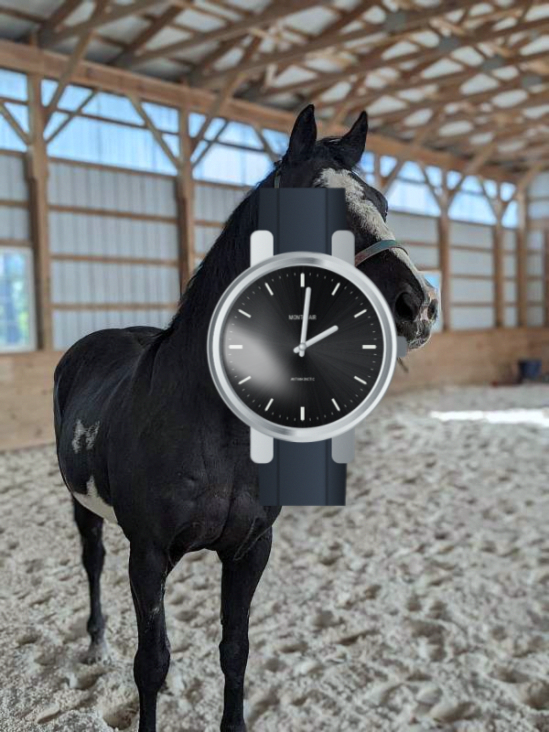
**2:01**
